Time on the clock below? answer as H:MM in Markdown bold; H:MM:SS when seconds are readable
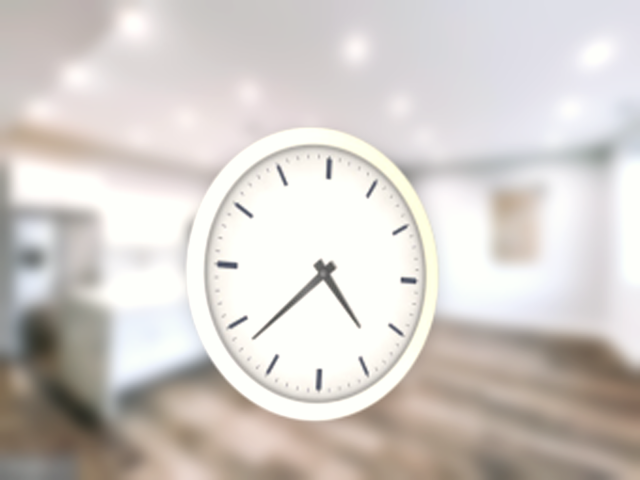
**4:38**
